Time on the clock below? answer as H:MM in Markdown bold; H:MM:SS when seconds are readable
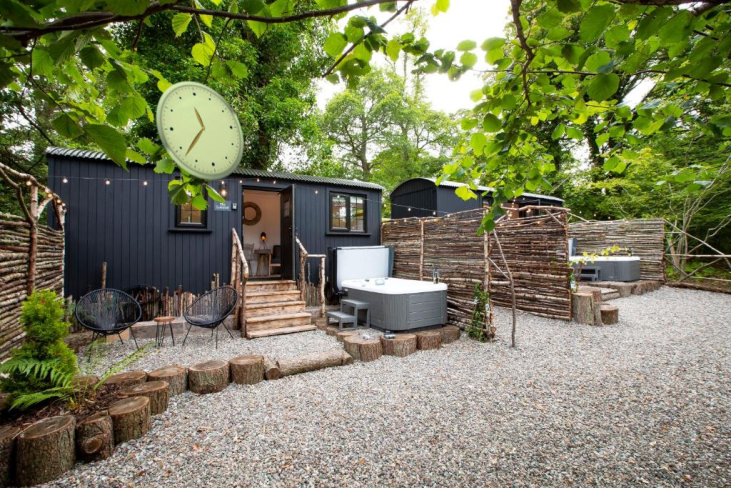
**11:38**
